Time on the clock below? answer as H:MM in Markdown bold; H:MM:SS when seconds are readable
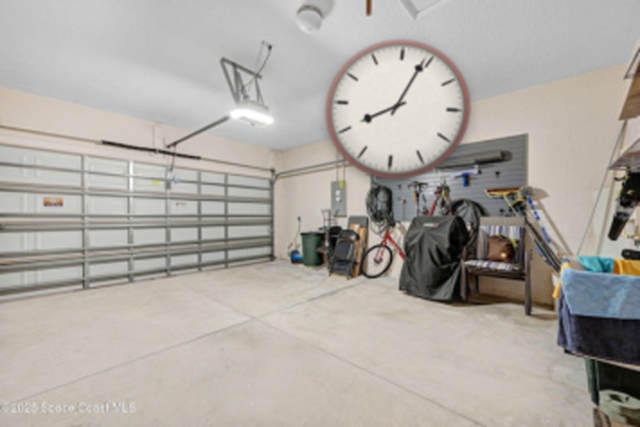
**8:04**
